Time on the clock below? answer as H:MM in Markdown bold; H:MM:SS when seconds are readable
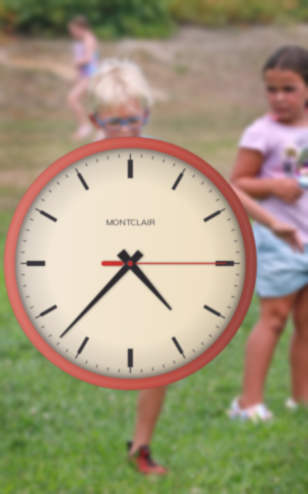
**4:37:15**
